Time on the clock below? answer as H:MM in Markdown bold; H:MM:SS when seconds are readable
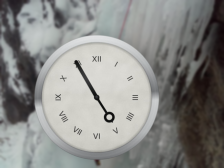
**4:55**
